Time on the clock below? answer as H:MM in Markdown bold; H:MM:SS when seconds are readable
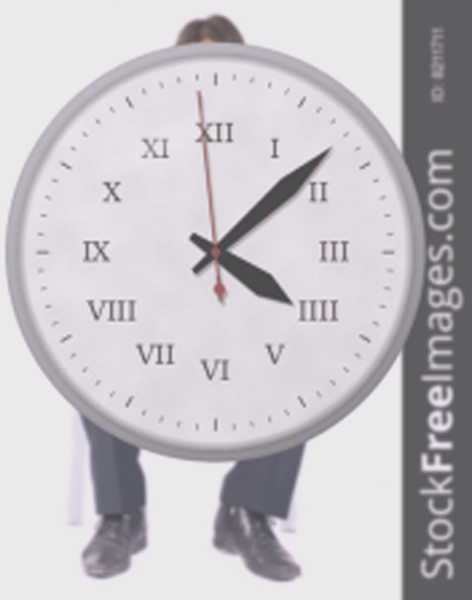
**4:07:59**
